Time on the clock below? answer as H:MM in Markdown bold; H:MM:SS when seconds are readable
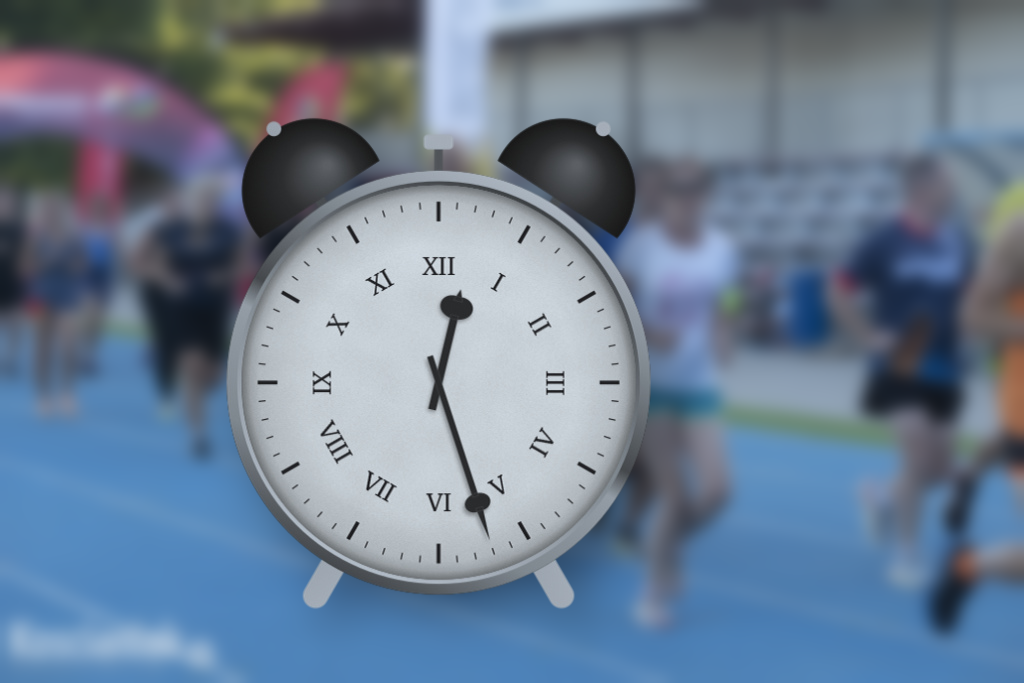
**12:27**
